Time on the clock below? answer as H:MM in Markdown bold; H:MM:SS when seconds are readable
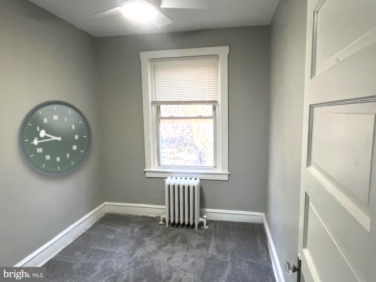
**9:44**
